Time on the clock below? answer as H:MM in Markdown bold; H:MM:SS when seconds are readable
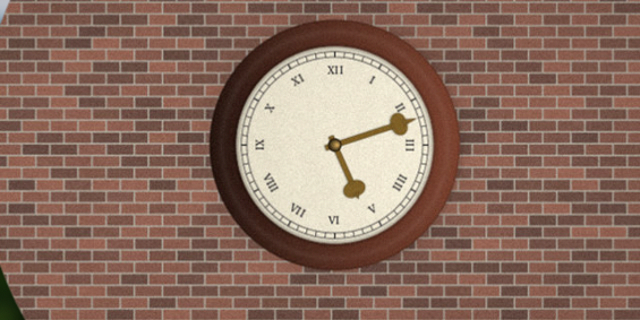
**5:12**
